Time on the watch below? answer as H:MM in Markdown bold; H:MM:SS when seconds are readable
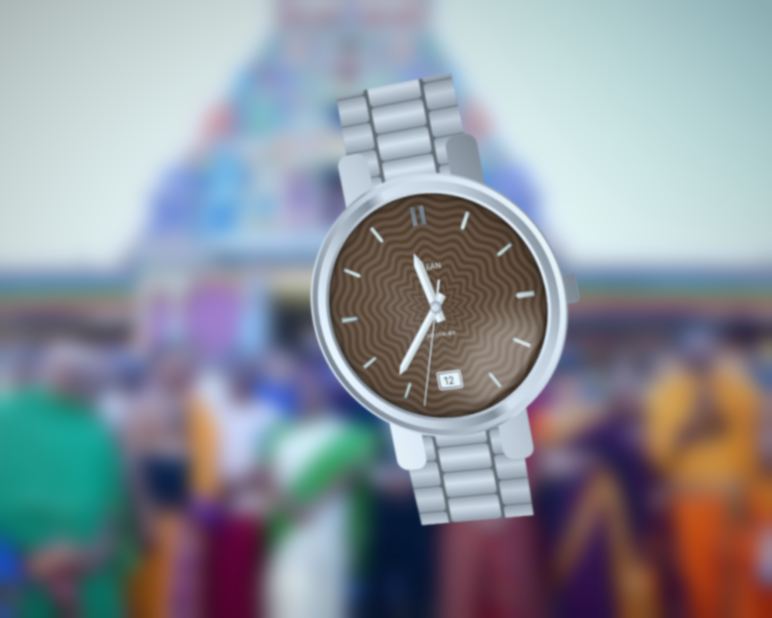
**11:36:33**
